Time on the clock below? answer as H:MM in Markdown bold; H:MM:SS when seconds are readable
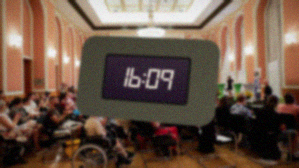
**16:09**
